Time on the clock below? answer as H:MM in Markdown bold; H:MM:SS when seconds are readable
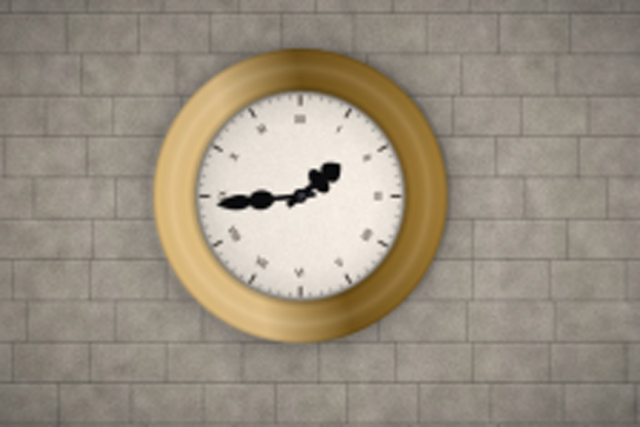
**1:44**
